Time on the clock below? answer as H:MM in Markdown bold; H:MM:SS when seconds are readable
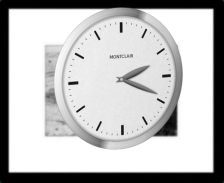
**2:19**
